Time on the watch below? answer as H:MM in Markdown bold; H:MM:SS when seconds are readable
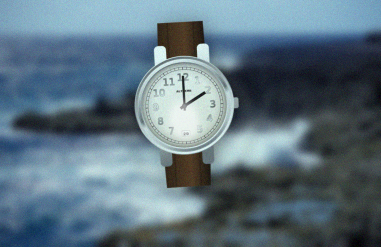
**2:00**
